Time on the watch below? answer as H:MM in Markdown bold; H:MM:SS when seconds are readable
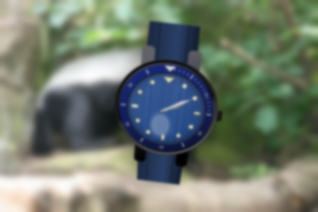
**2:10**
